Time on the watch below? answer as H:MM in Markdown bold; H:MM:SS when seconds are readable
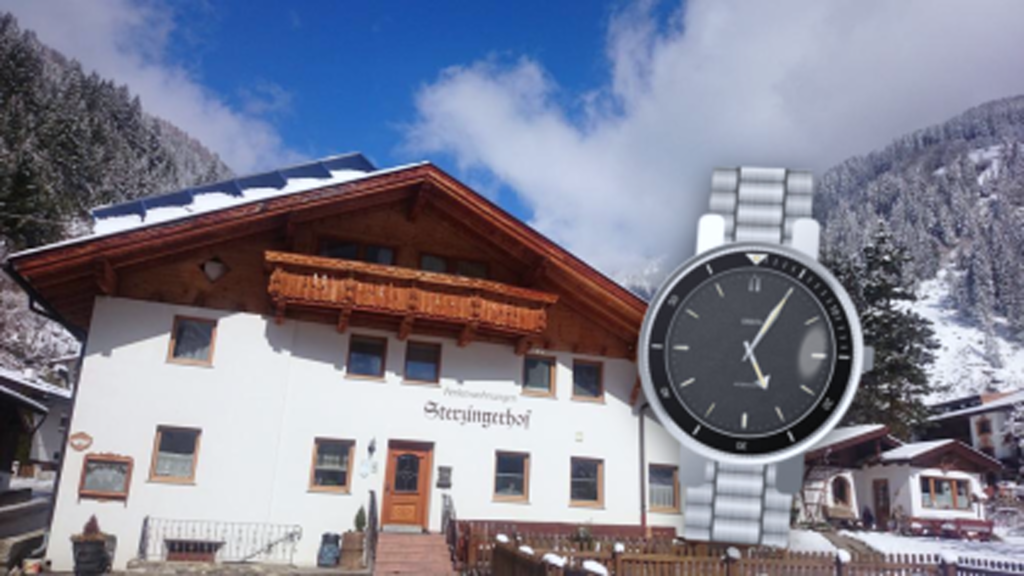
**5:05**
